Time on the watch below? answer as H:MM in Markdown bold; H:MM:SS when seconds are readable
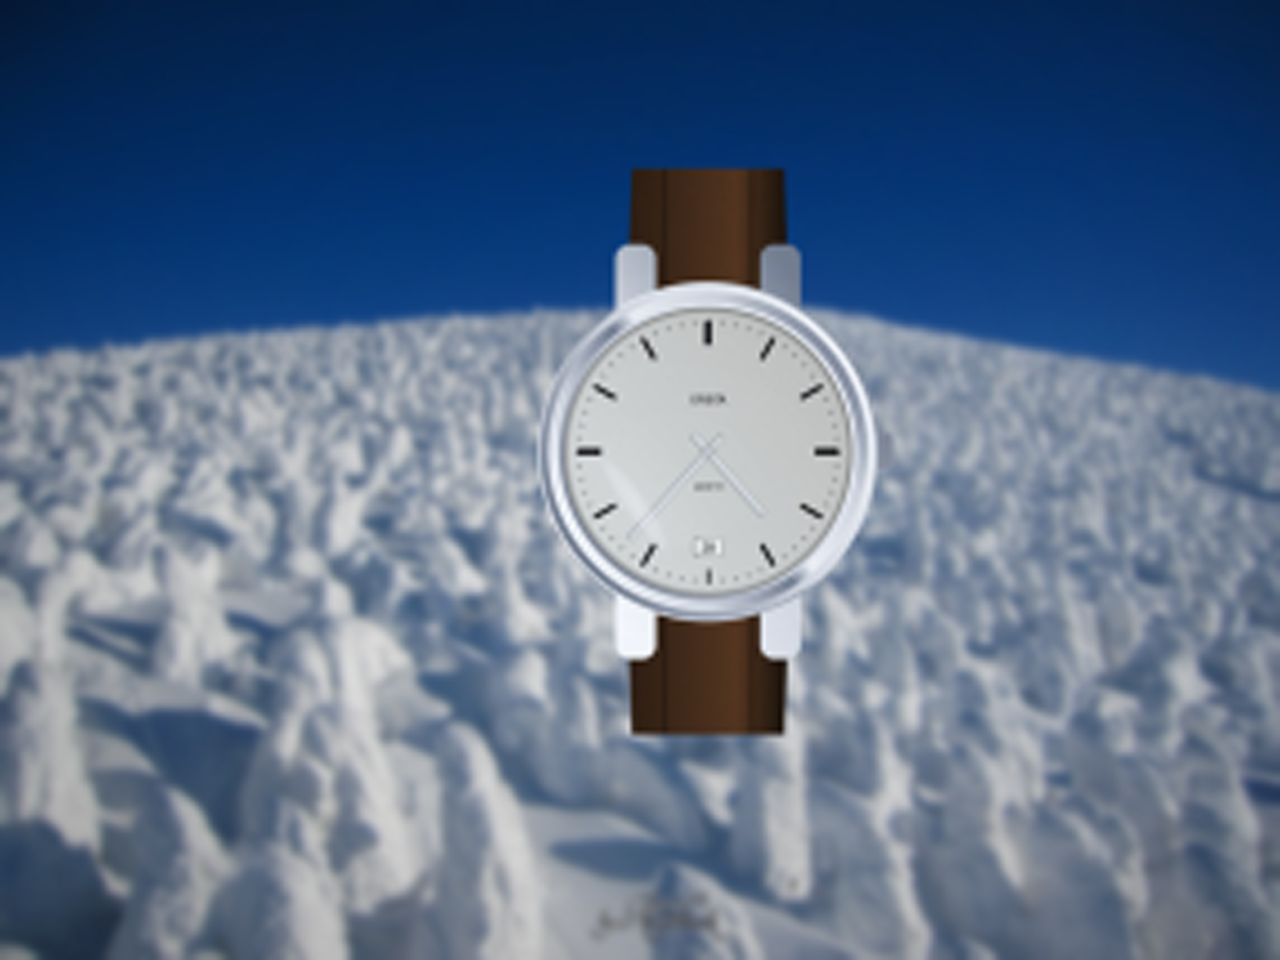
**4:37**
